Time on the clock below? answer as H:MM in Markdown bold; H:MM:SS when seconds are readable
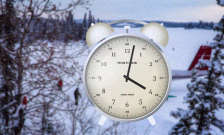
**4:02**
